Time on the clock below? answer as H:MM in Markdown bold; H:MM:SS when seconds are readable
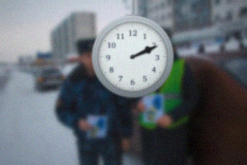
**2:11**
